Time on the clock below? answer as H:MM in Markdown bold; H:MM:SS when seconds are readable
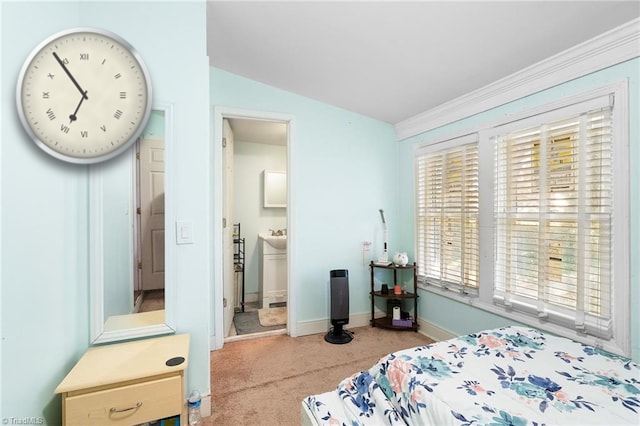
**6:54**
